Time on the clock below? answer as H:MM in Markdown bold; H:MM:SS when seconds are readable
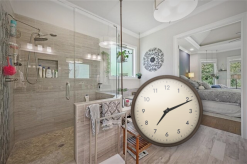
**7:11**
